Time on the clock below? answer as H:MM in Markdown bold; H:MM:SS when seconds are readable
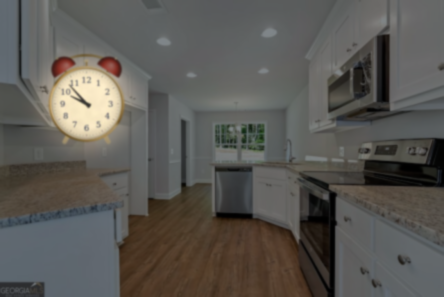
**9:53**
